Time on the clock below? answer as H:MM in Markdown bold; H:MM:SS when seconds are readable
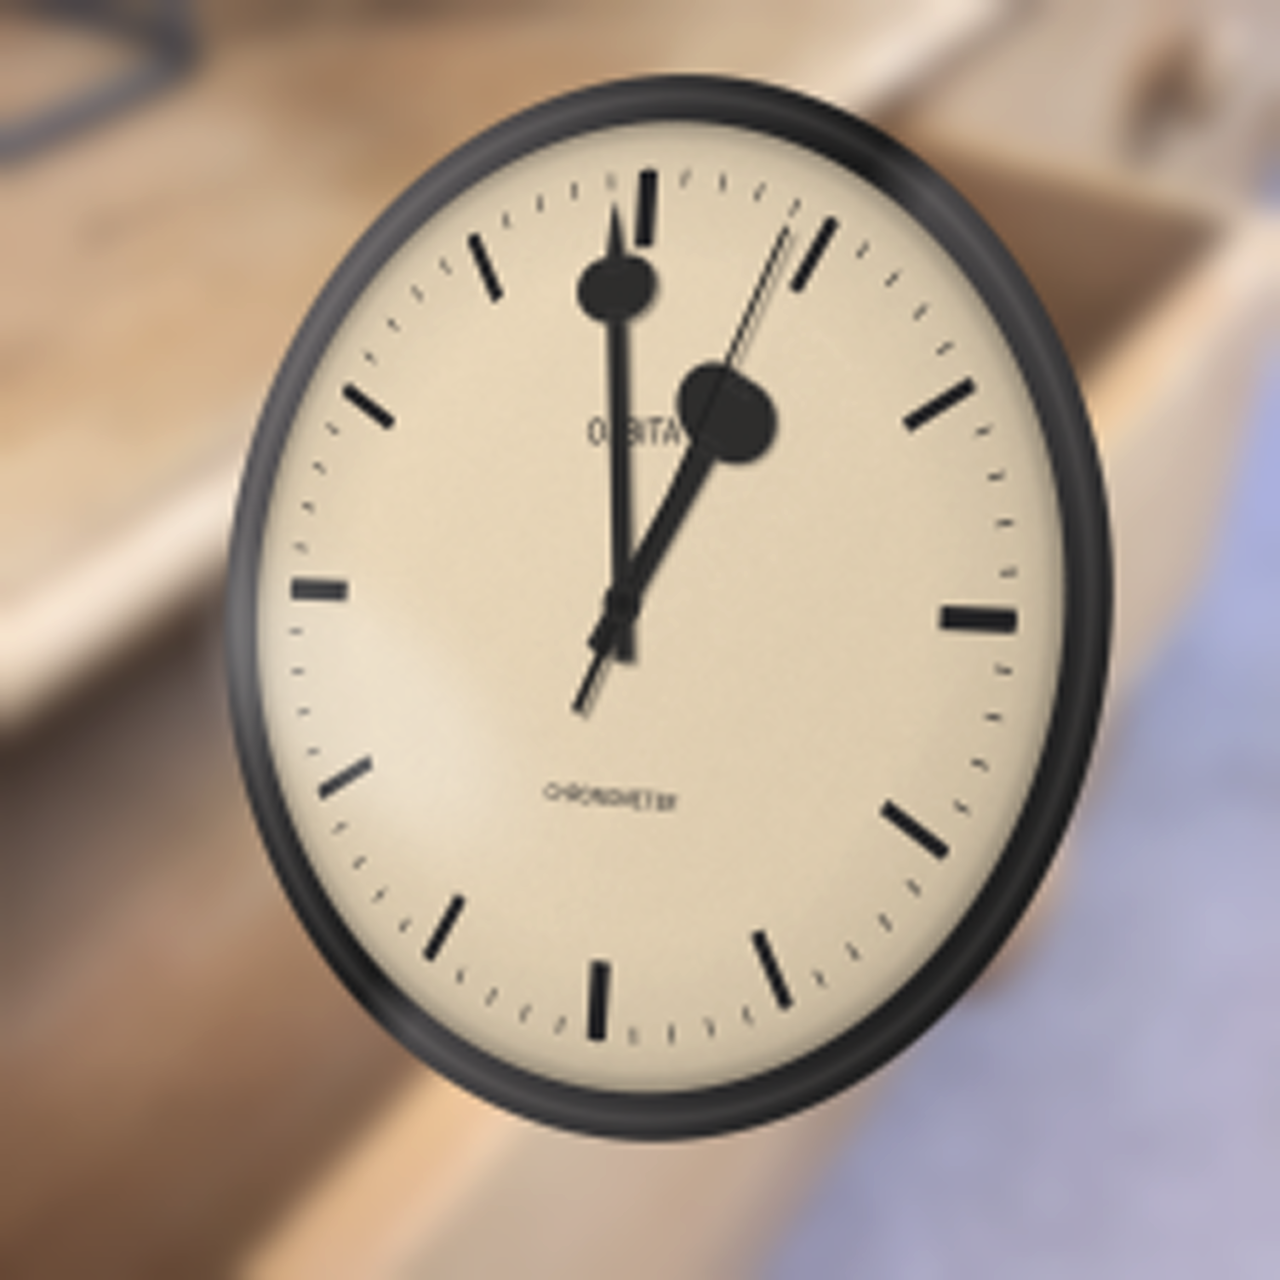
**12:59:04**
